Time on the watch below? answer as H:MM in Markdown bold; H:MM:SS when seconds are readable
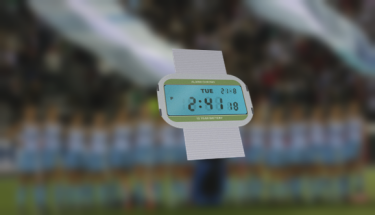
**2:41:18**
